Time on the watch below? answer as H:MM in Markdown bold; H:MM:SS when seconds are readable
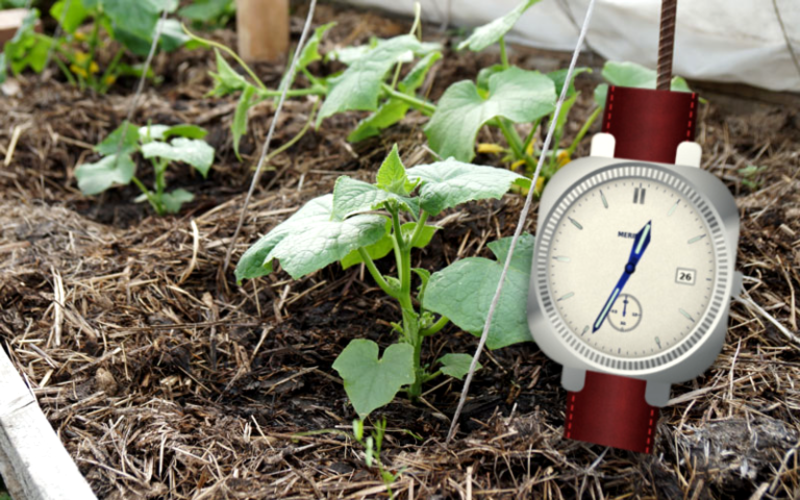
**12:34**
